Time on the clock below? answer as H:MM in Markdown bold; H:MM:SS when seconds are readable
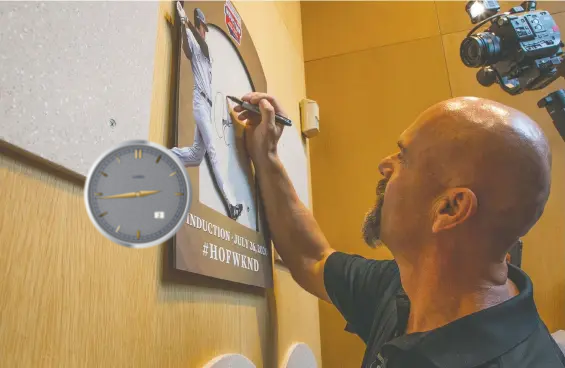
**2:44**
